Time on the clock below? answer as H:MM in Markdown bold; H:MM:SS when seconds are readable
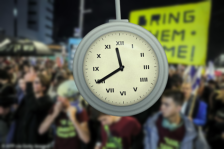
**11:40**
